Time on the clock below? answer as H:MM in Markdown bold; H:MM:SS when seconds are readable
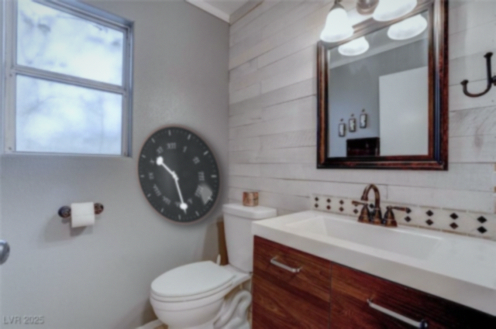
**10:28**
